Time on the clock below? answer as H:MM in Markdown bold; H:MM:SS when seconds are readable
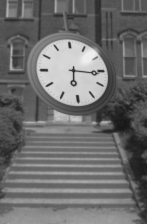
**6:16**
